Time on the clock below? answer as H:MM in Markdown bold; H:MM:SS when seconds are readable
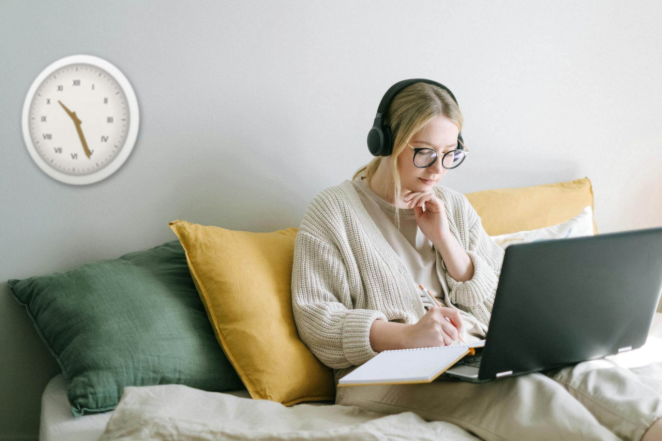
**10:26**
